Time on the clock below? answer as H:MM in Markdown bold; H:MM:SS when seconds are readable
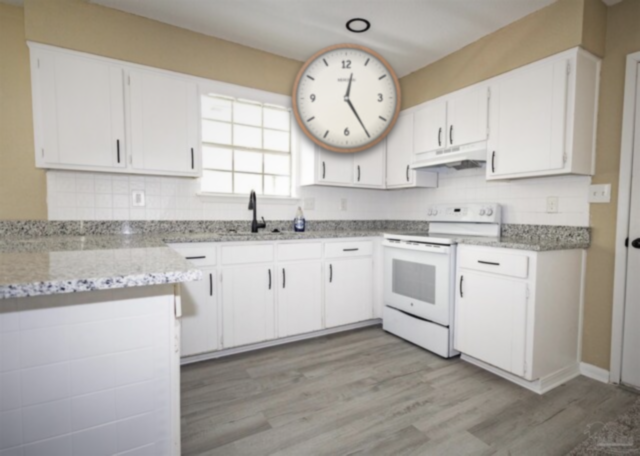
**12:25**
